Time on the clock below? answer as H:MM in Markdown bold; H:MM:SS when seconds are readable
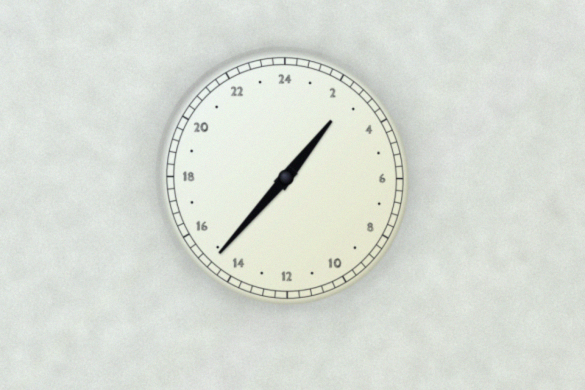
**2:37**
